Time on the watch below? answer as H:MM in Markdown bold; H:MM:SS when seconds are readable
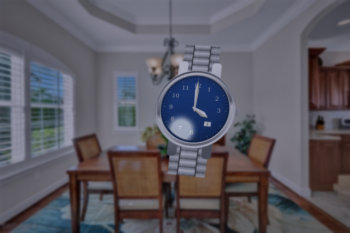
**4:00**
